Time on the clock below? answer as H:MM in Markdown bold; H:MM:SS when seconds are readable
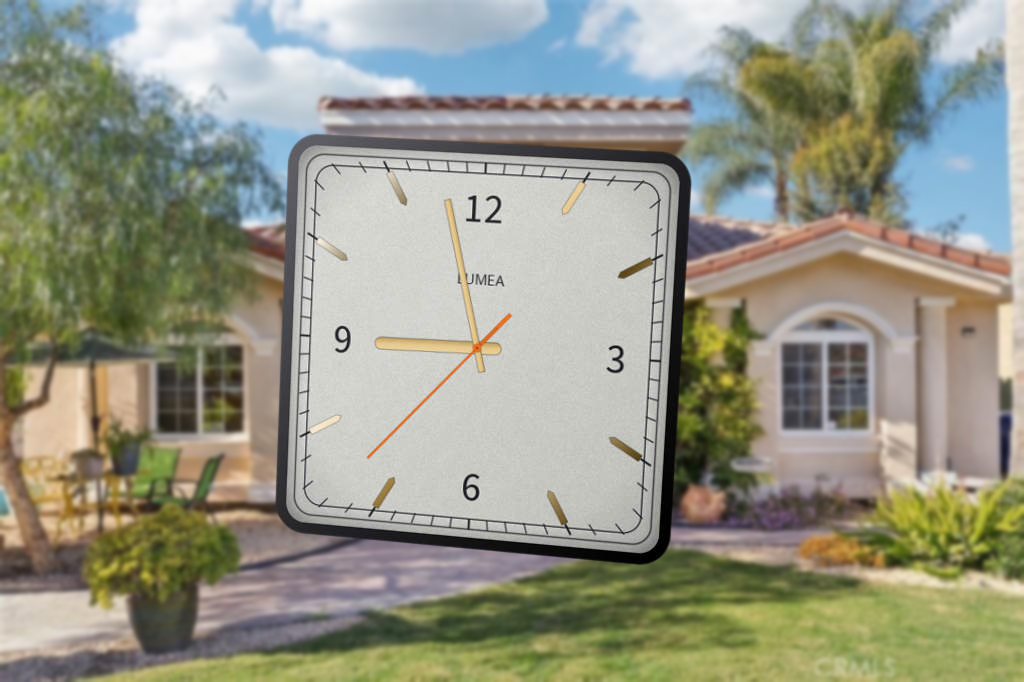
**8:57:37**
